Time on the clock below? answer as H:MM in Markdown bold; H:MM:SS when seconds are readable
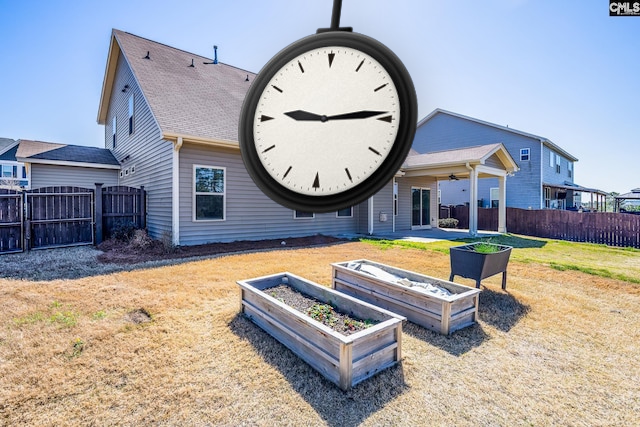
**9:14**
